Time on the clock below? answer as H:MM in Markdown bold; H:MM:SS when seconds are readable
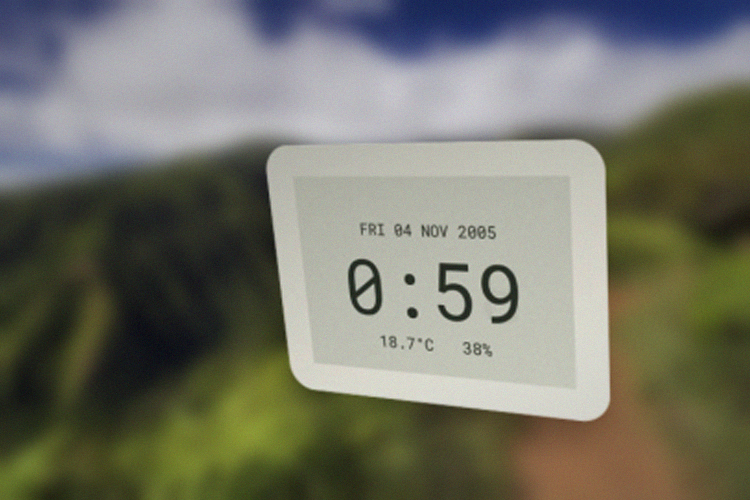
**0:59**
